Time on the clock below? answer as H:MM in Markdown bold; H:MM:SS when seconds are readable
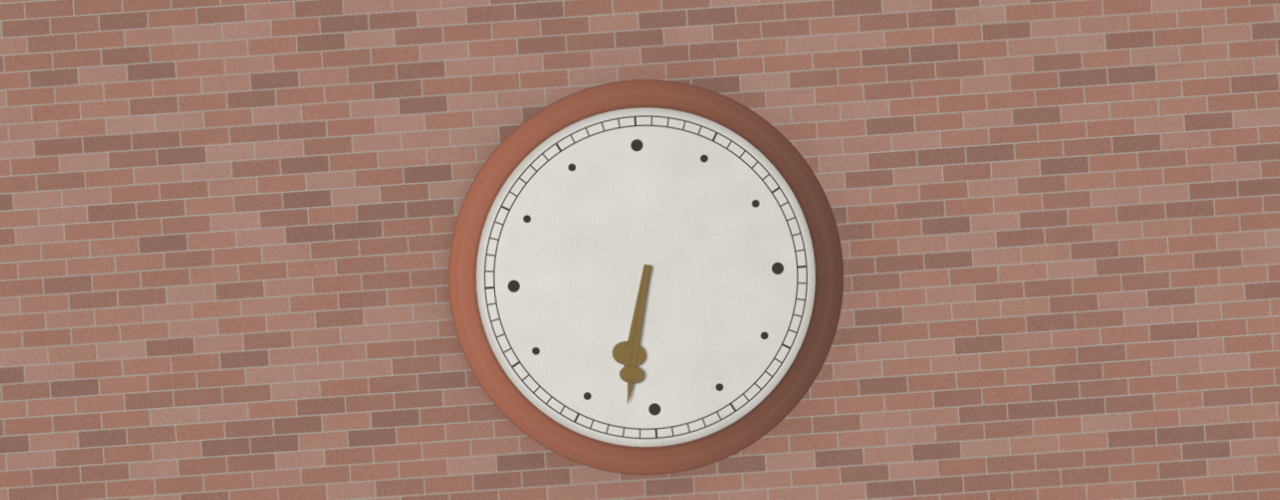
**6:32**
